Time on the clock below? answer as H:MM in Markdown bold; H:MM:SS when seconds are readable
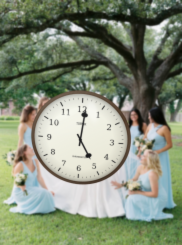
**5:01**
